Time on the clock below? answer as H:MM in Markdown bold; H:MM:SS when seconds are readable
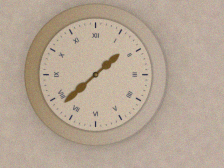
**1:38**
